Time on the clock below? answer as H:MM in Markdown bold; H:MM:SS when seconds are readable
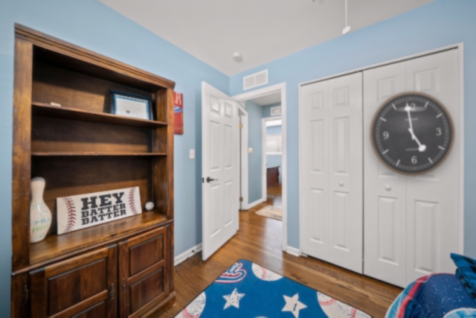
**4:59**
